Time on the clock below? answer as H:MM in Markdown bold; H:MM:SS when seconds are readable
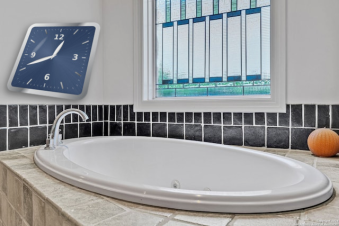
**12:41**
